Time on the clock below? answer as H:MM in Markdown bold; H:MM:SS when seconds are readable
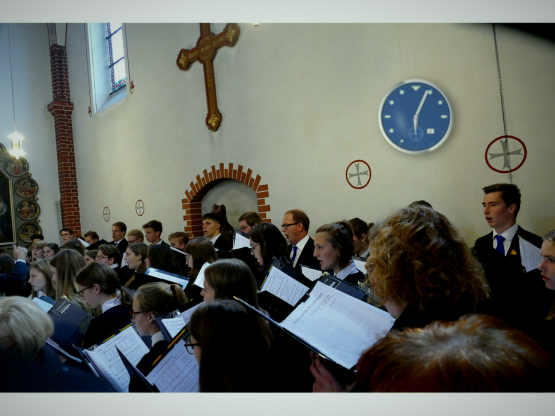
**6:04**
